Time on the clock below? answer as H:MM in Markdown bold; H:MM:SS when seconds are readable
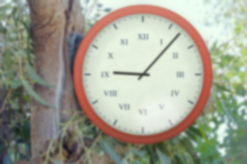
**9:07**
